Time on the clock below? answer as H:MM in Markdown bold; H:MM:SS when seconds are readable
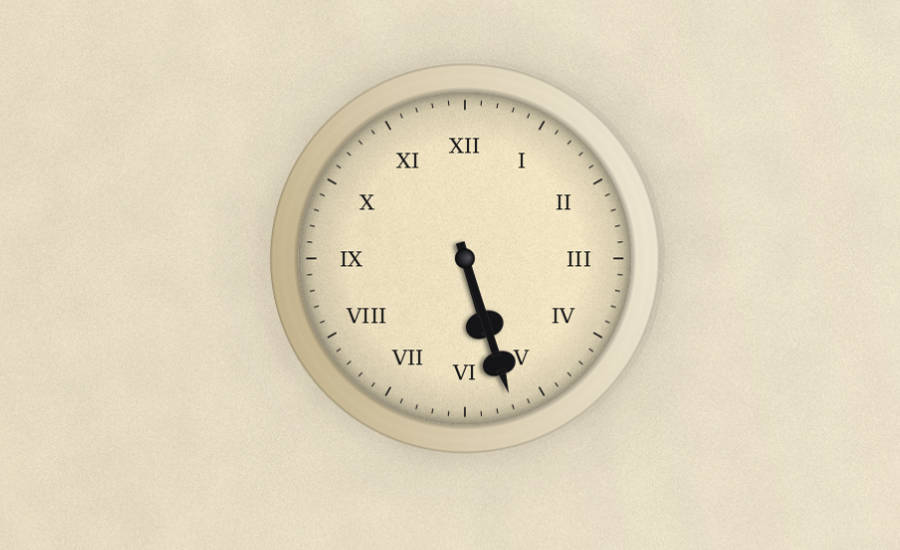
**5:27**
